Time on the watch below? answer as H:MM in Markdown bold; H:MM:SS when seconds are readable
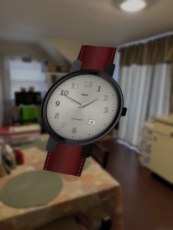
**1:49**
